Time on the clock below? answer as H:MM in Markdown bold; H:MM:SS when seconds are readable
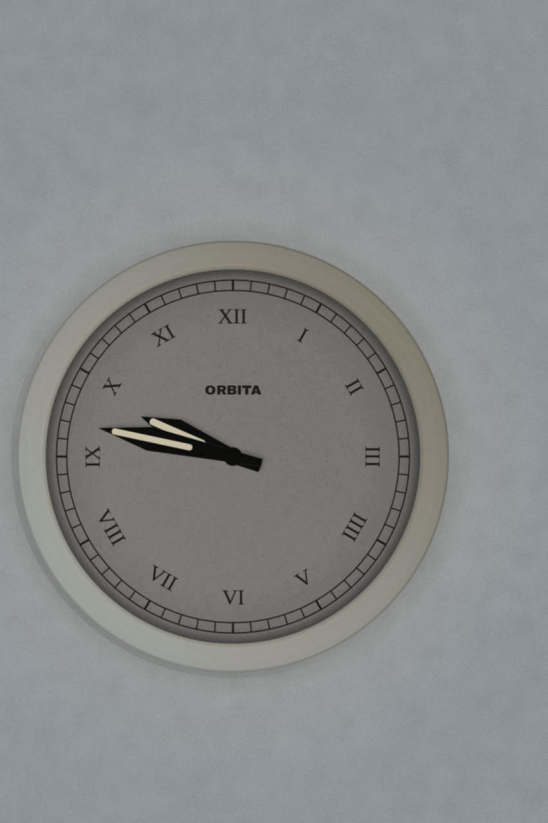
**9:47**
